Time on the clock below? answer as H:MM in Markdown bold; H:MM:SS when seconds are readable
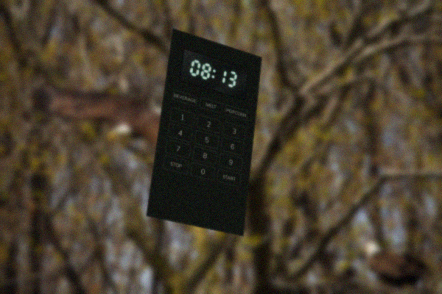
**8:13**
